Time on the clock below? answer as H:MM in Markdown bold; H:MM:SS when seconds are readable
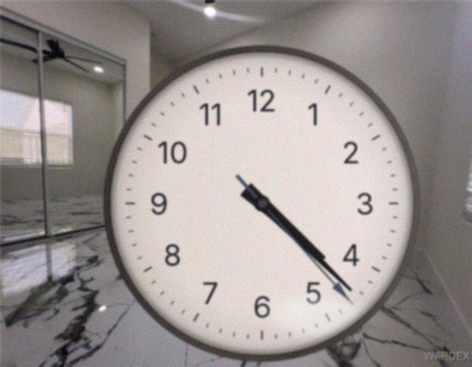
**4:22:23**
